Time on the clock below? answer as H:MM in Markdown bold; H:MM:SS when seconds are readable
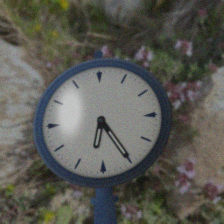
**6:25**
